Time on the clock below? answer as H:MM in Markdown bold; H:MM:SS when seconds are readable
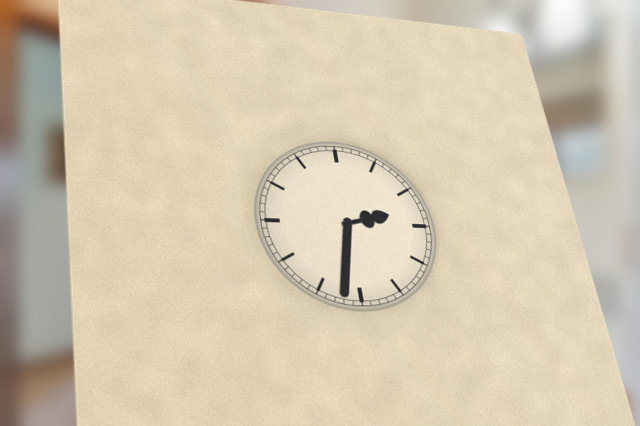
**2:32**
